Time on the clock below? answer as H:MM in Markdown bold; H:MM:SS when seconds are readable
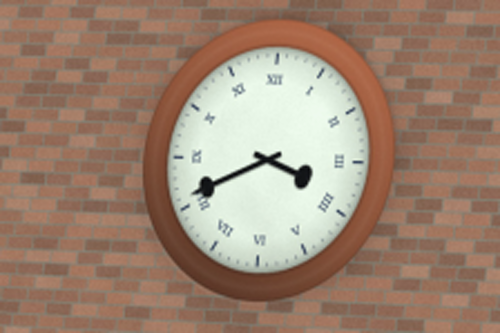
**3:41**
